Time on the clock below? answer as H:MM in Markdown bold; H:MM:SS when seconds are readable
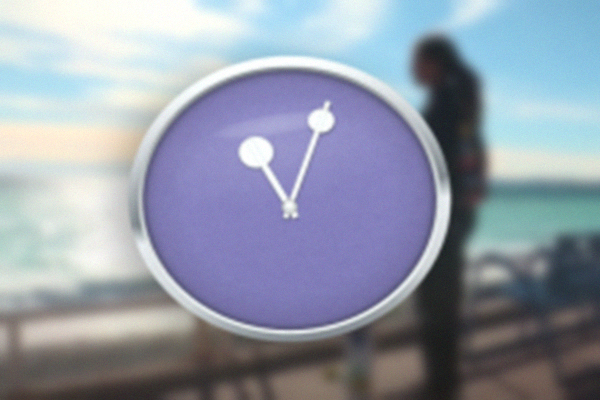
**11:03**
